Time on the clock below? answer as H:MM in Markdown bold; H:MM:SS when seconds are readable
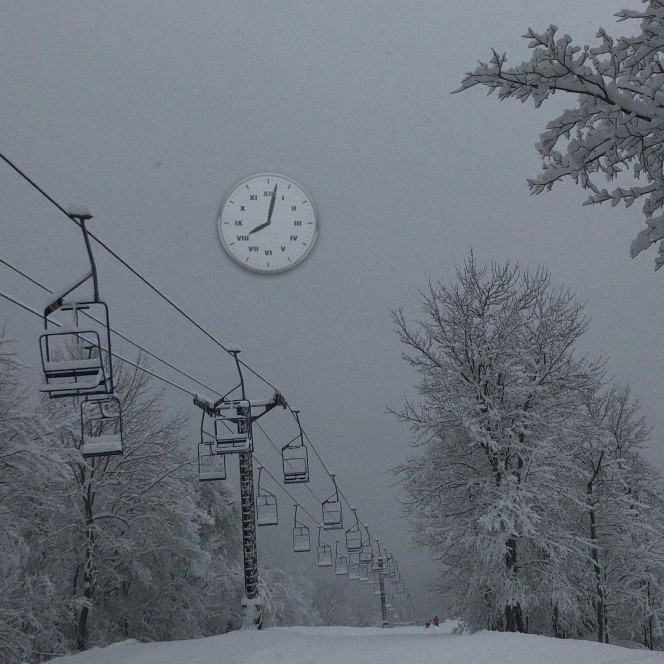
**8:02**
